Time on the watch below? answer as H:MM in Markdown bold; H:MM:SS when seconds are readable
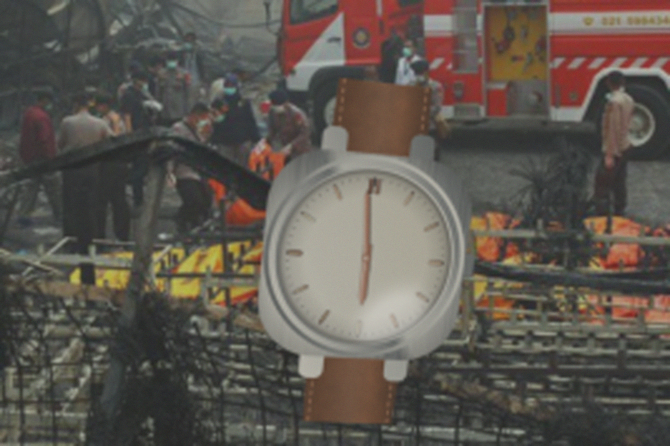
**5:59**
